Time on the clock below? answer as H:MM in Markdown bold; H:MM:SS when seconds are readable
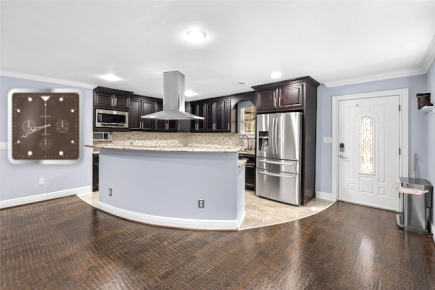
**8:41**
